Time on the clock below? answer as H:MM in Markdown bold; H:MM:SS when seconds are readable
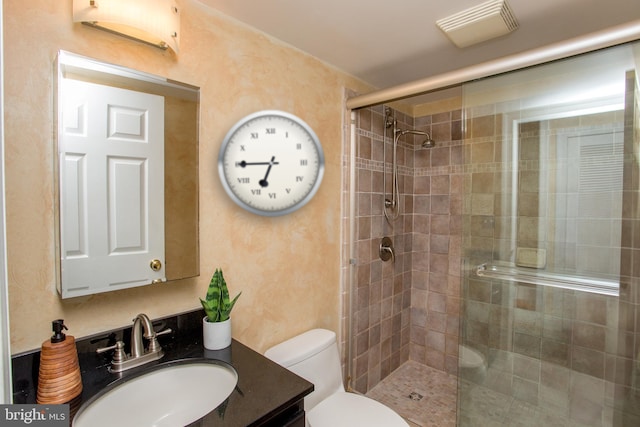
**6:45**
